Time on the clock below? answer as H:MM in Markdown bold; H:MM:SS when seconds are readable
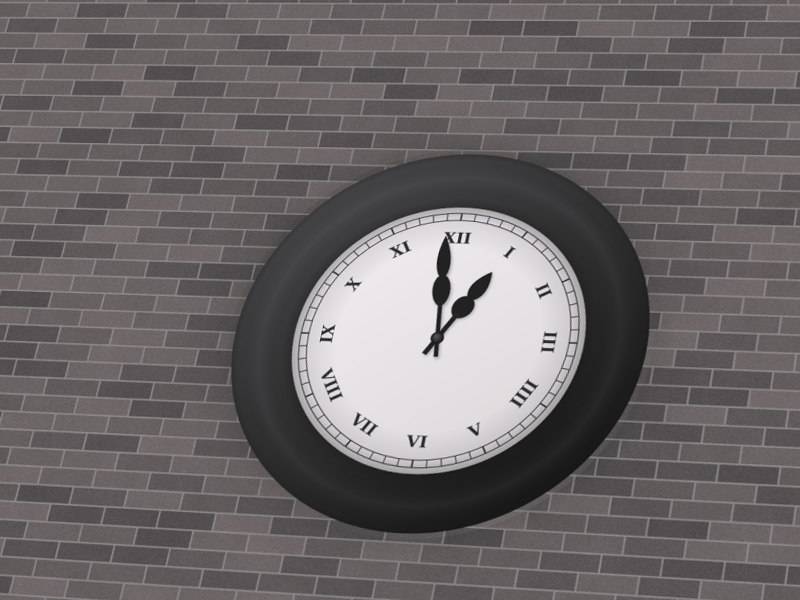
**12:59**
